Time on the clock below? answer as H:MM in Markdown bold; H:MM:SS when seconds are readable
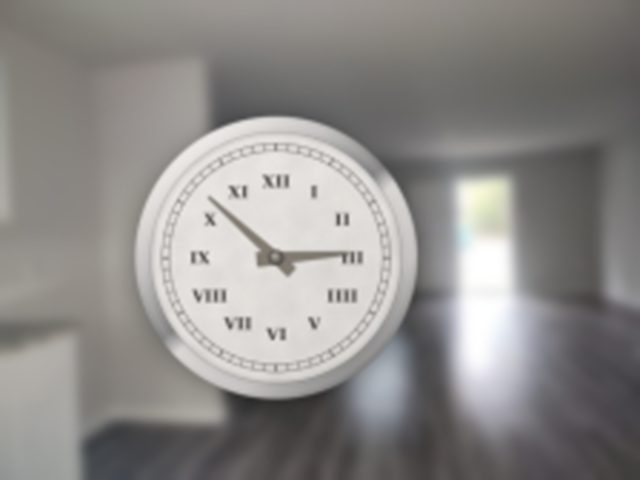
**2:52**
